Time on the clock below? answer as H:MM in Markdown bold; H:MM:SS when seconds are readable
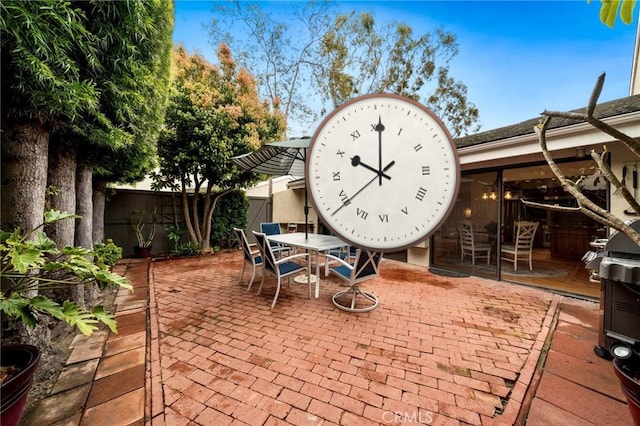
**10:00:39**
